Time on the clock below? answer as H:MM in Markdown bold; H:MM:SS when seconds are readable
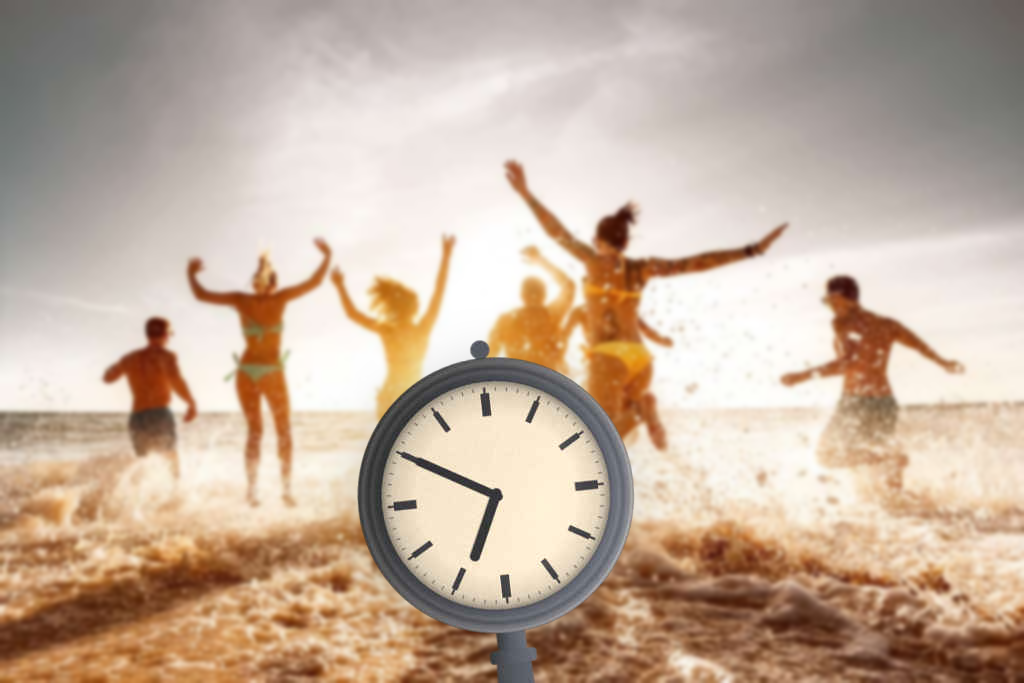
**6:50**
